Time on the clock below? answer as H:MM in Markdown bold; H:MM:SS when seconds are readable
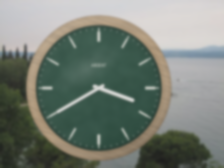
**3:40**
